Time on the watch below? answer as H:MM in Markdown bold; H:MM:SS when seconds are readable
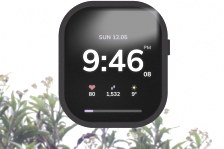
**9:46**
